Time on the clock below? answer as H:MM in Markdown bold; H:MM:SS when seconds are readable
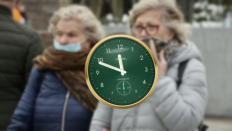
**11:49**
